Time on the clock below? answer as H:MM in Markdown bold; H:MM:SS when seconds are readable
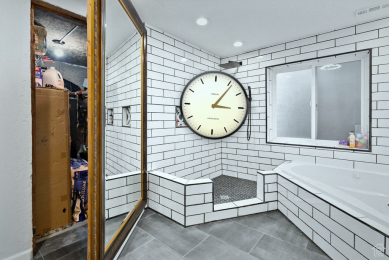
**3:06**
